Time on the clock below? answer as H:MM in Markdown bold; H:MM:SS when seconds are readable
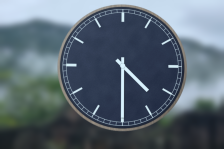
**4:30**
